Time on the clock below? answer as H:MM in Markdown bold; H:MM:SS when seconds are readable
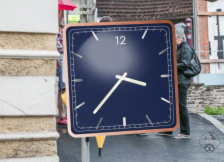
**3:37**
